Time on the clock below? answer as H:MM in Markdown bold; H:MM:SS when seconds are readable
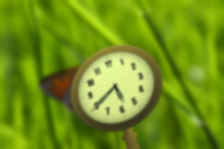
**5:40**
